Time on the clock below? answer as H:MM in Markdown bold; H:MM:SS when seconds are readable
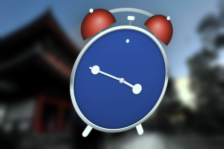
**3:48**
